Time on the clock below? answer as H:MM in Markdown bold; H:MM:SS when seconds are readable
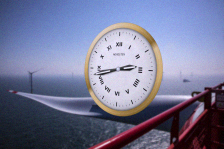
**2:43**
